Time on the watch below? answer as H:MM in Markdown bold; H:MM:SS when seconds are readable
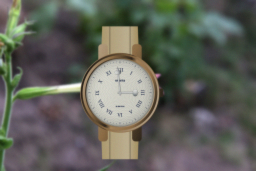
**2:59**
